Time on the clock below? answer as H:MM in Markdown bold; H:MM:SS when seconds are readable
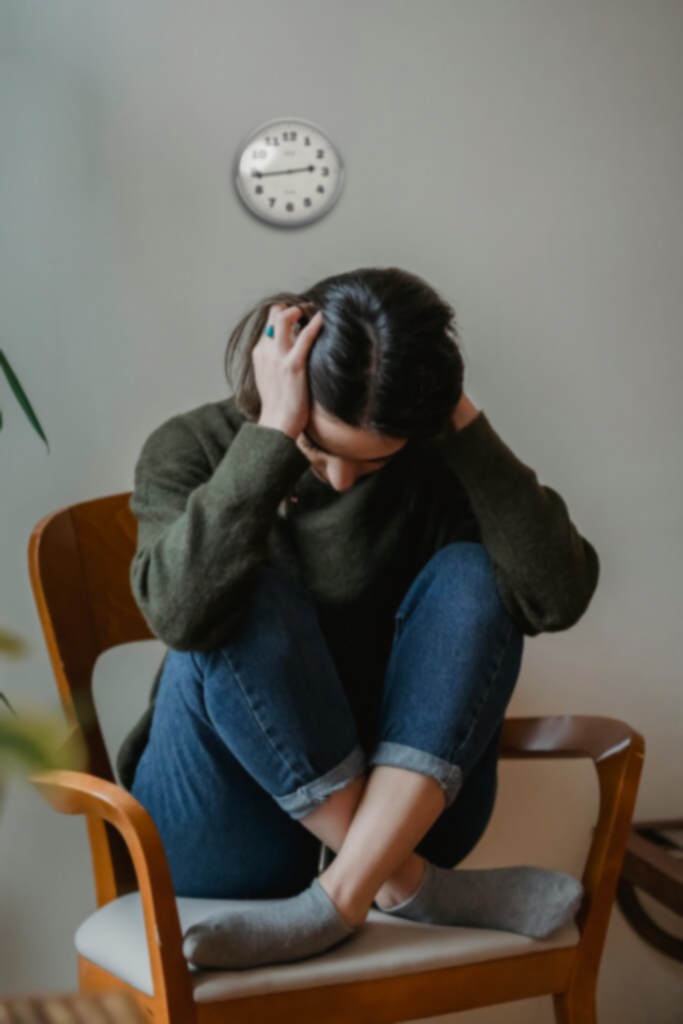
**2:44**
